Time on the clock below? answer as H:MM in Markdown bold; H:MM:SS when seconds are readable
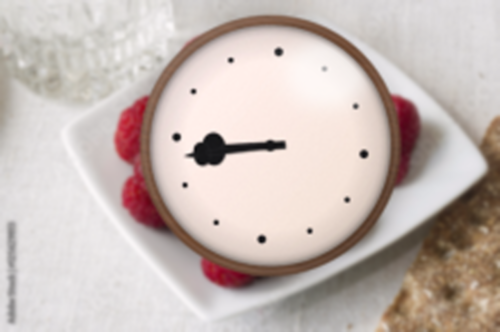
**8:43**
